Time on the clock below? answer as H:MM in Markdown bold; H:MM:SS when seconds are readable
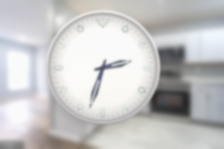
**2:33**
